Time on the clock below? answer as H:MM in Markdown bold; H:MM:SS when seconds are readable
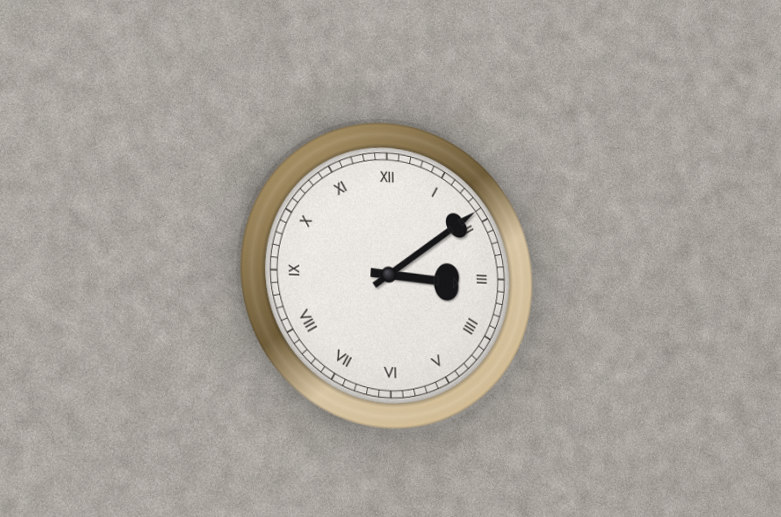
**3:09**
